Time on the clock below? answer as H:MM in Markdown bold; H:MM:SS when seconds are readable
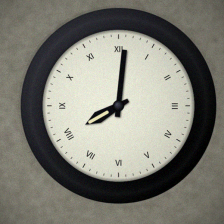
**8:01**
